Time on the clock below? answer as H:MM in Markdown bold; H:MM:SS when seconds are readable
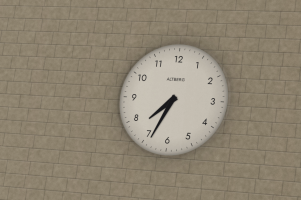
**7:34**
